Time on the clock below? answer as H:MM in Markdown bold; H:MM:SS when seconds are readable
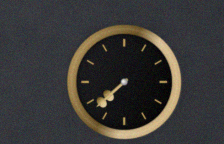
**7:38**
